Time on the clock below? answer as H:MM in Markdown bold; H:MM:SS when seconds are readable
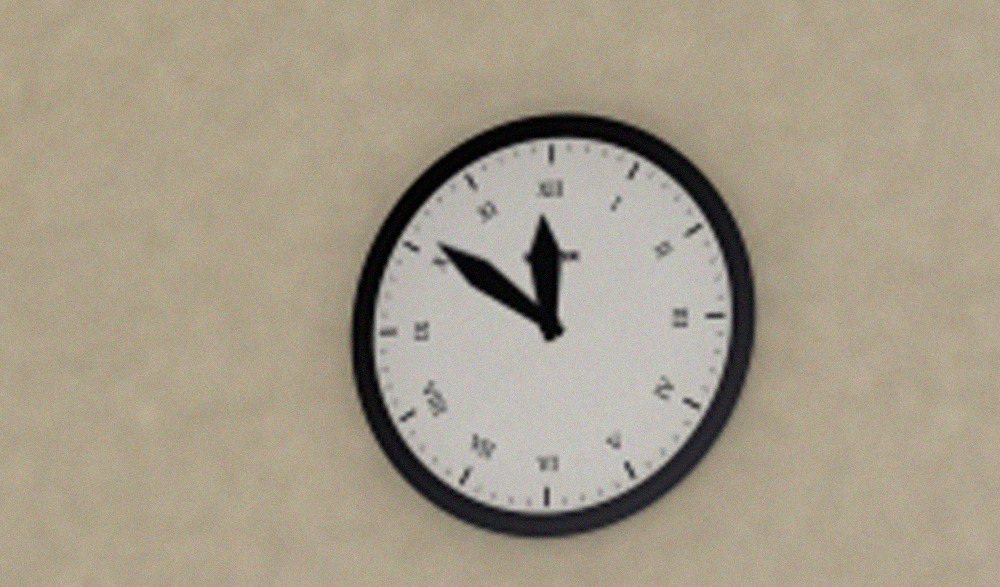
**11:51**
